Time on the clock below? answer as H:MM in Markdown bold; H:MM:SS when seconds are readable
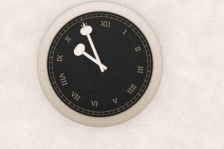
**9:55**
